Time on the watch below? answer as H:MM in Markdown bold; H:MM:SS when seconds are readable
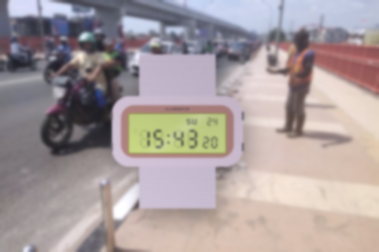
**15:43:20**
